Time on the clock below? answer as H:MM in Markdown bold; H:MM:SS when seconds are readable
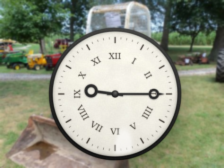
**9:15**
